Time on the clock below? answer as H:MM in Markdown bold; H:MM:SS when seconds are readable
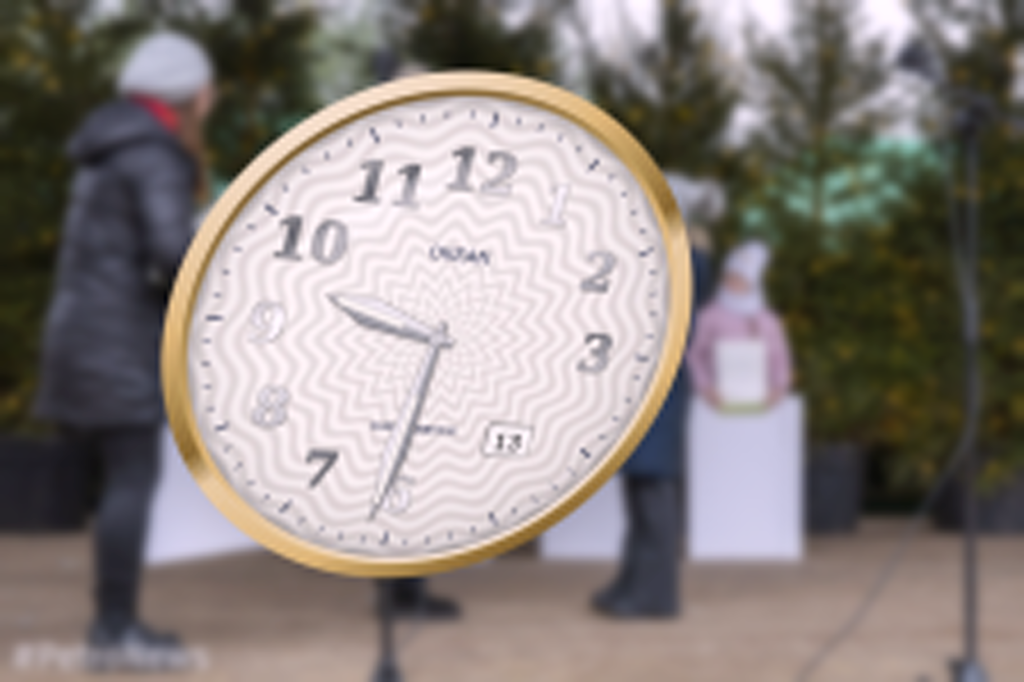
**9:31**
